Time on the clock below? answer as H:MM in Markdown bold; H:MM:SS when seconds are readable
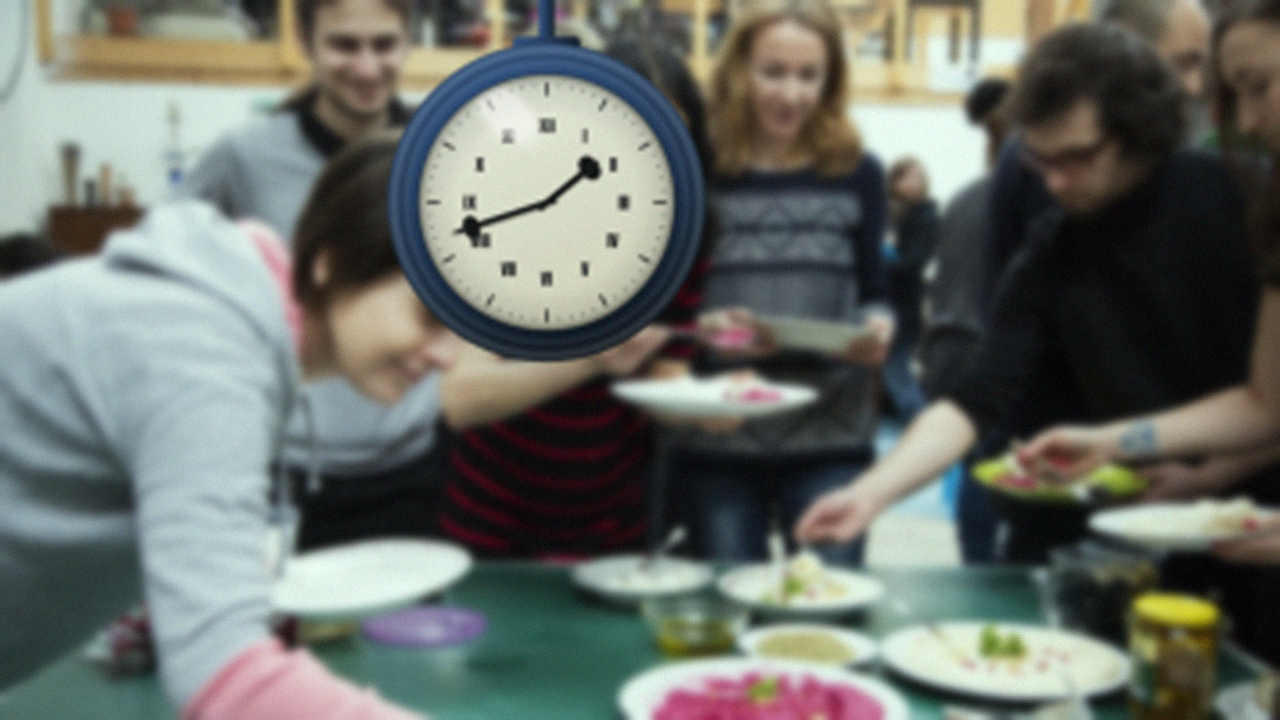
**1:42**
